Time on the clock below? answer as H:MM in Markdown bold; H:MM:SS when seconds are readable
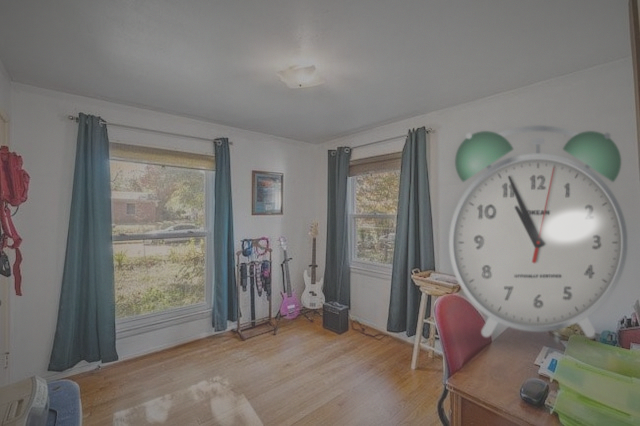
**10:56:02**
